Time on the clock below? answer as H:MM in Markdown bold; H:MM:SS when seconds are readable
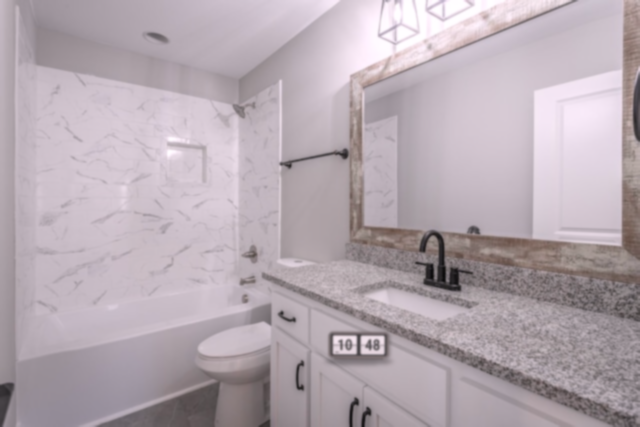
**10:48**
